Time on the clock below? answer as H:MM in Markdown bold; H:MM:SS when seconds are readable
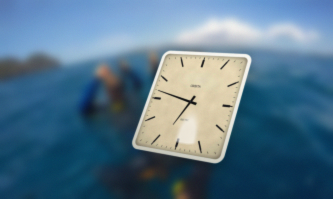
**6:47**
